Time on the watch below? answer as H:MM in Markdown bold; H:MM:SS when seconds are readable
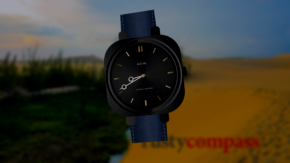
**8:41**
